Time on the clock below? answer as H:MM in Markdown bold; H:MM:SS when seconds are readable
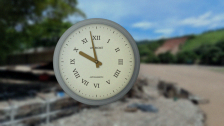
**9:58**
